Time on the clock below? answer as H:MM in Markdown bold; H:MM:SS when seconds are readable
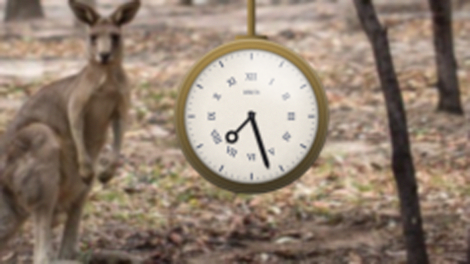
**7:27**
